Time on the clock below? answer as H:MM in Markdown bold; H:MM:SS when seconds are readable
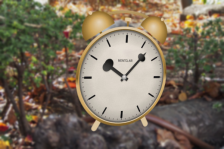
**10:07**
